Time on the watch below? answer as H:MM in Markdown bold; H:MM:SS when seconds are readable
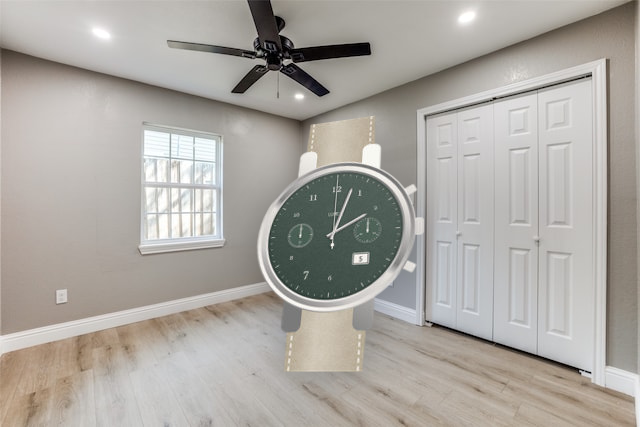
**2:03**
